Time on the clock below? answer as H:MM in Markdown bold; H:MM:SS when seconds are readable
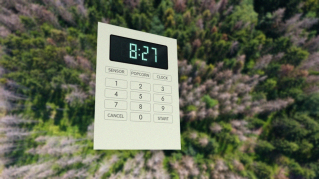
**8:27**
